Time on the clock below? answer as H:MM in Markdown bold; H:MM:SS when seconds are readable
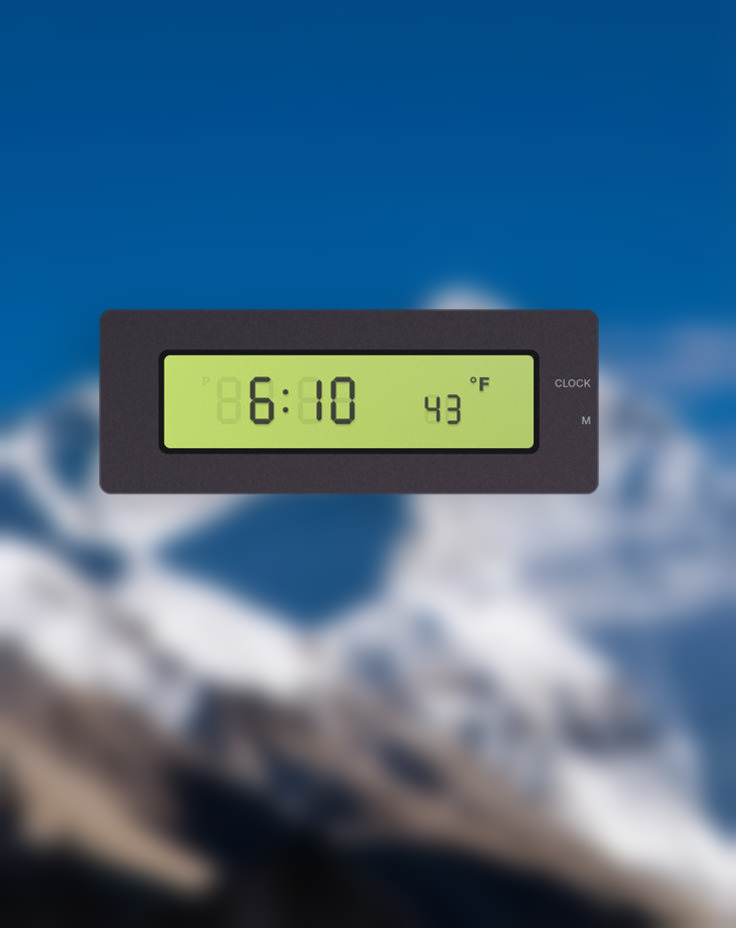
**6:10**
